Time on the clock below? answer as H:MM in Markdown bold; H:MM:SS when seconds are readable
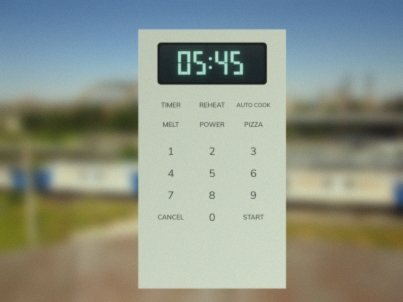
**5:45**
